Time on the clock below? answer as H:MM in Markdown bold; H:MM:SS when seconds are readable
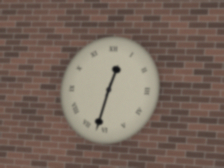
**12:32**
